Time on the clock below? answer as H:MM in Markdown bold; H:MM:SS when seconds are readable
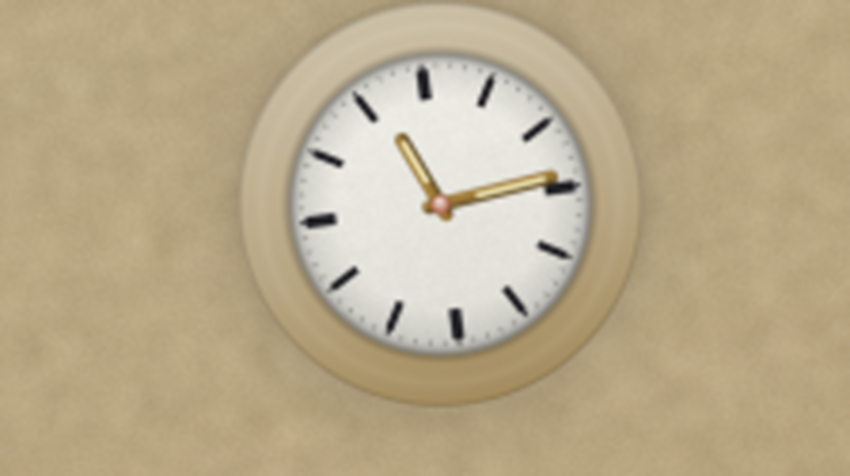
**11:14**
